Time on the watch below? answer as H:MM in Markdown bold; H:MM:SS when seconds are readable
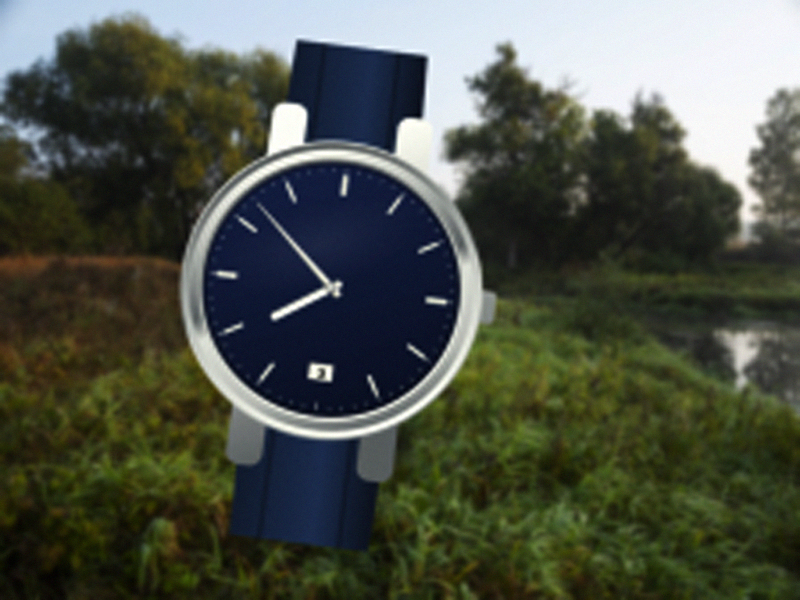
**7:52**
